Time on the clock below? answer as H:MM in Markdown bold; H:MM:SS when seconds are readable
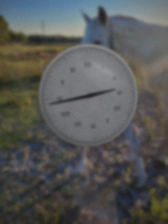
**2:44**
